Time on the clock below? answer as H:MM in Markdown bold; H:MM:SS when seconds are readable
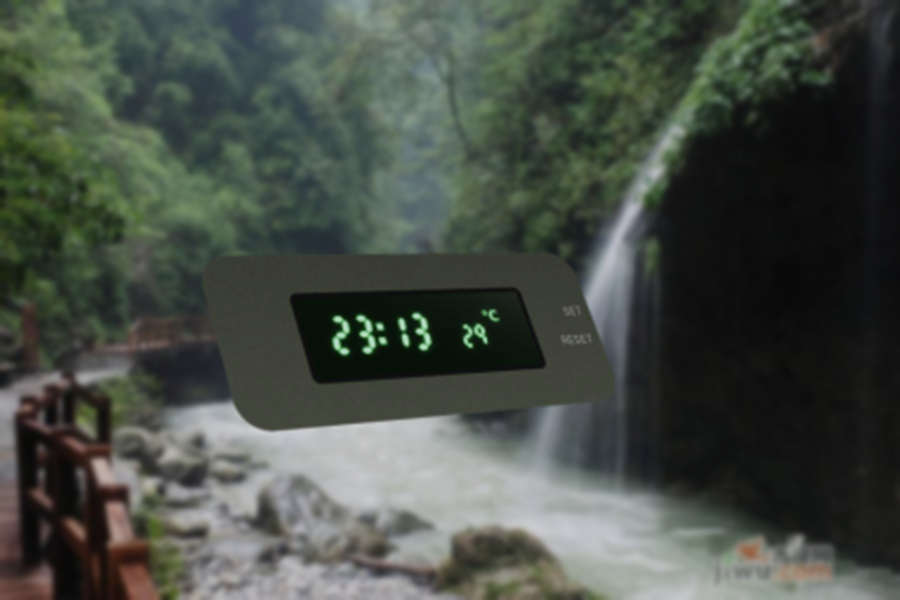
**23:13**
